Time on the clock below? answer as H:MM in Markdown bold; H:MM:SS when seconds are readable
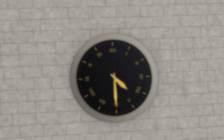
**4:30**
